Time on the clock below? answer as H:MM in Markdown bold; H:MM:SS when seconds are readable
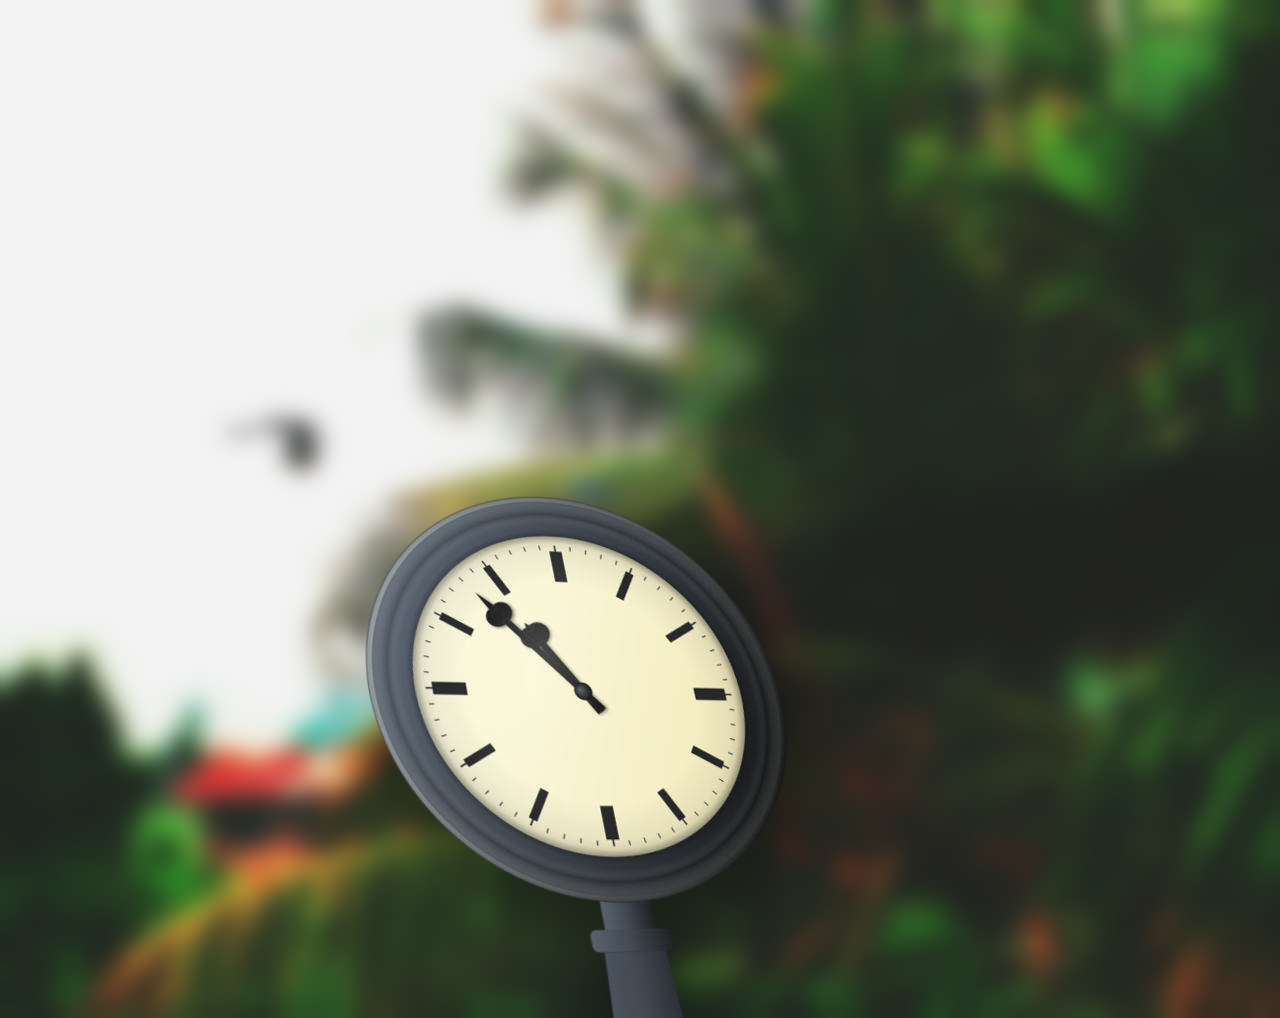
**10:53**
